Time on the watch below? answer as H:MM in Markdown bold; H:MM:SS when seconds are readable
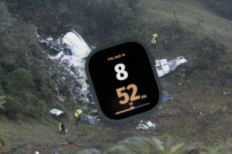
**8:52**
